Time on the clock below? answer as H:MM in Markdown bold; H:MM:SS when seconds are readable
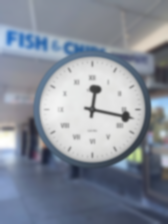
**12:17**
